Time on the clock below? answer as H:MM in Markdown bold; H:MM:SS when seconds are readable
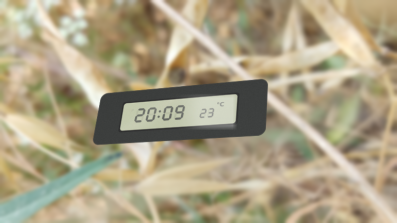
**20:09**
